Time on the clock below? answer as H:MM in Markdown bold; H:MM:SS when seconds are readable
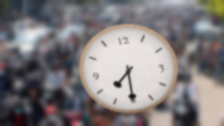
**7:30**
